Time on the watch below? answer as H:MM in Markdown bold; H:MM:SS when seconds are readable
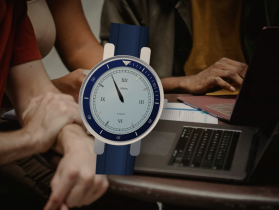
**10:55**
